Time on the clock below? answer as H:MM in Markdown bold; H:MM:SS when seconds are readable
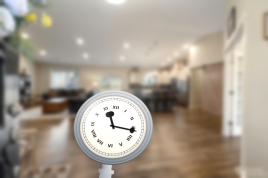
**11:16**
